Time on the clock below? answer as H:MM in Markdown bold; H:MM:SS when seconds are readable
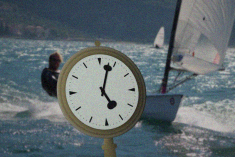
**5:03**
